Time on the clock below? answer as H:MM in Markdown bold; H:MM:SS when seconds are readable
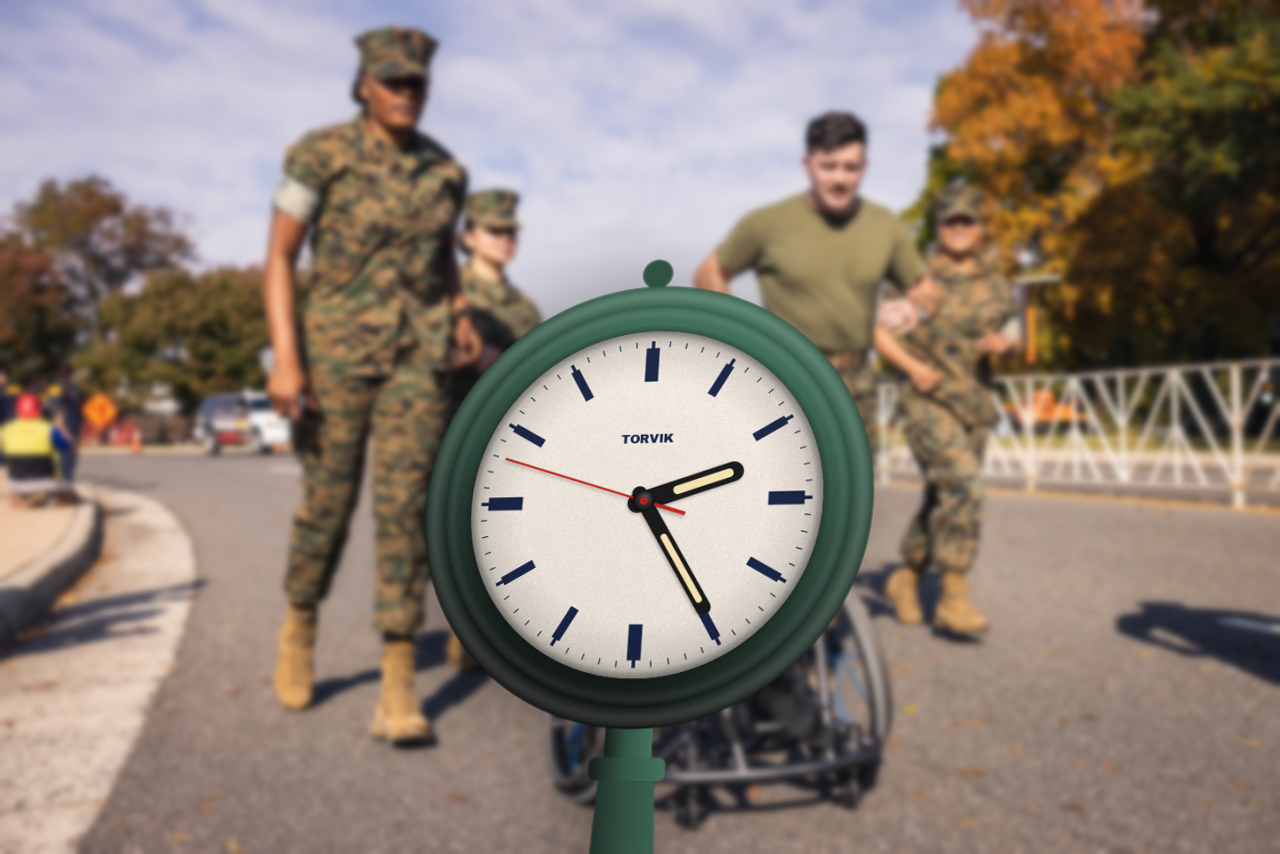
**2:24:48**
